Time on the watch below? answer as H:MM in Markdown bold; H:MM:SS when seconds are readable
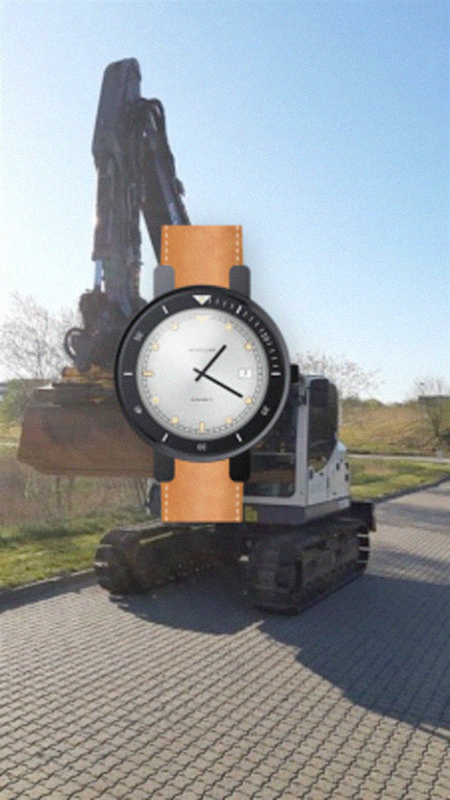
**1:20**
